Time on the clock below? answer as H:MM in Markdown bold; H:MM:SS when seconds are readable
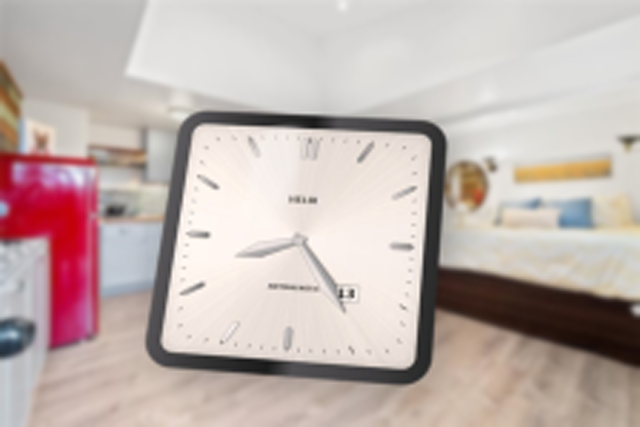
**8:24**
